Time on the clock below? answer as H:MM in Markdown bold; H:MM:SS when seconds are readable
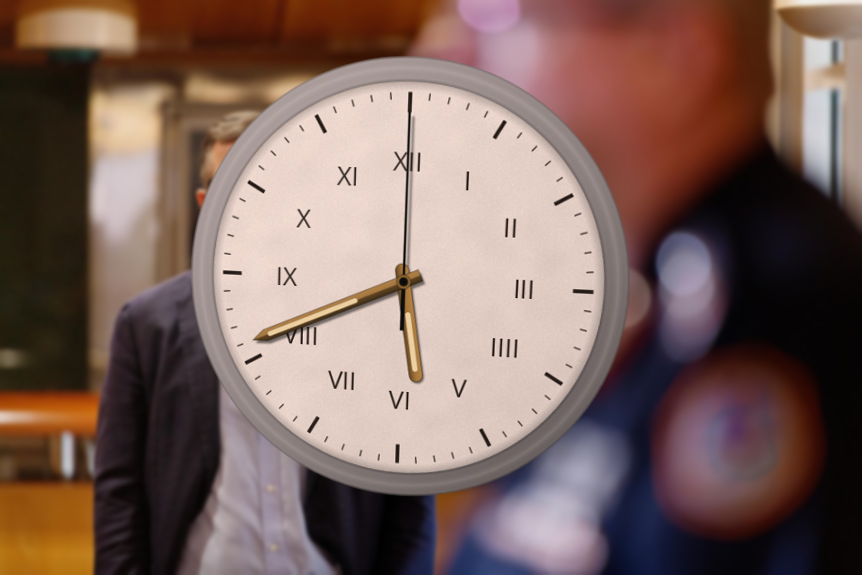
**5:41:00**
